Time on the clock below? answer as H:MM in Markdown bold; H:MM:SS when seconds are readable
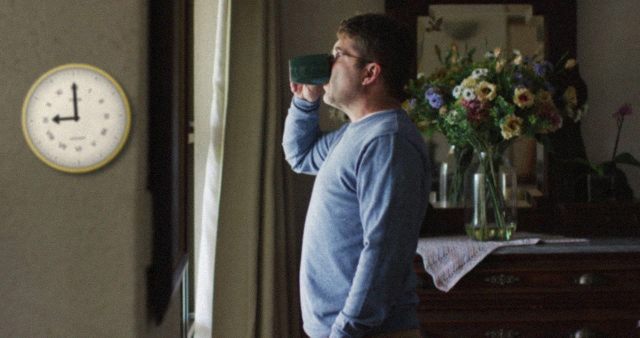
**9:00**
